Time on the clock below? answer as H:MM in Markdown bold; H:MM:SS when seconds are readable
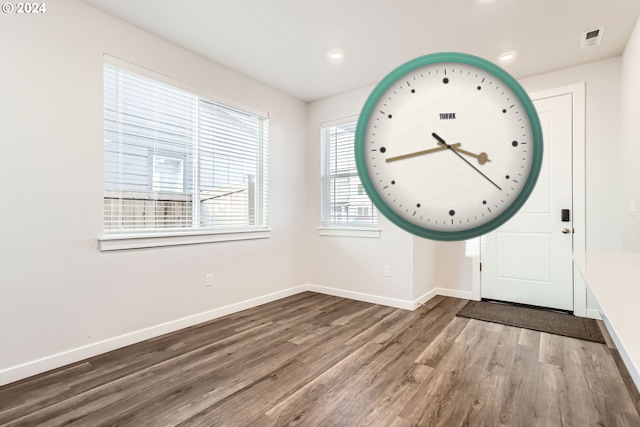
**3:43:22**
